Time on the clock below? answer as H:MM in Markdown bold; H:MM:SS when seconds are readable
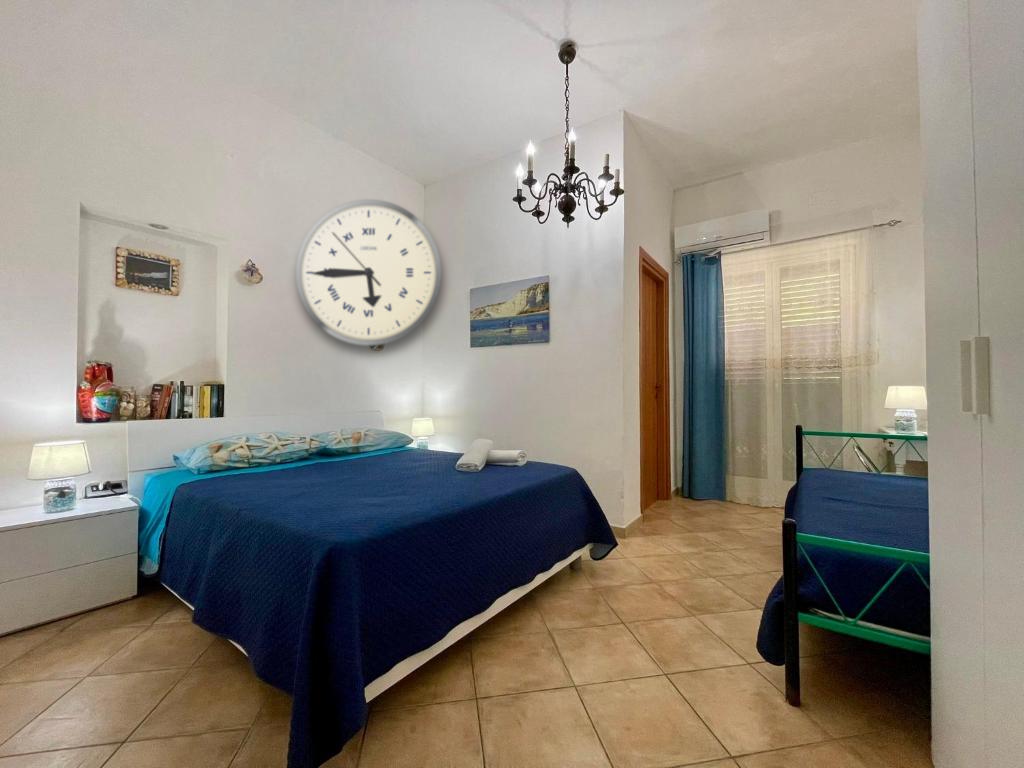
**5:44:53**
